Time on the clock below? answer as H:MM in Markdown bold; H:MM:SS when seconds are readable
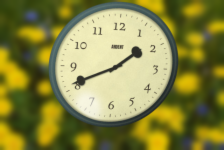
**1:41**
